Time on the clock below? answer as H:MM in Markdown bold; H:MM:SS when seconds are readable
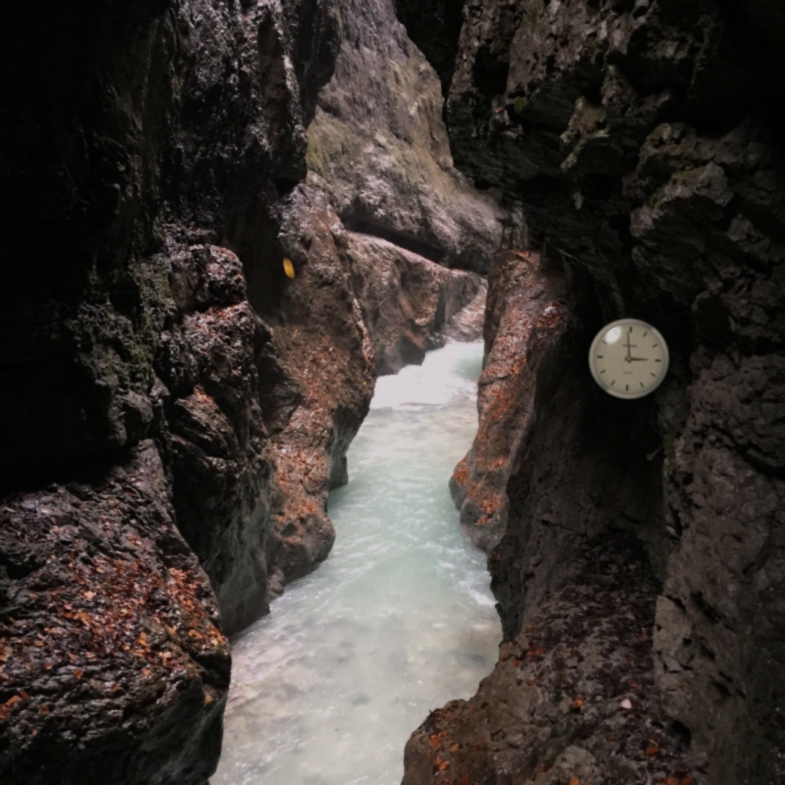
**2:59**
